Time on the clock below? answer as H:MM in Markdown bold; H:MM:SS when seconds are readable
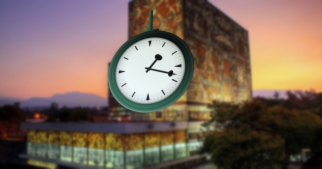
**1:18**
